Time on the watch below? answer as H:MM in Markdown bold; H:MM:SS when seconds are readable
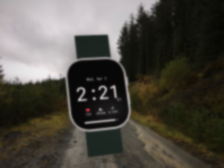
**2:21**
